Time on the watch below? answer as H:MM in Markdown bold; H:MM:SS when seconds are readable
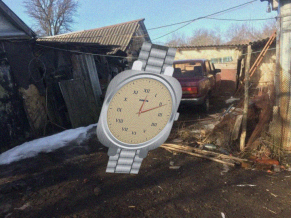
**12:11**
